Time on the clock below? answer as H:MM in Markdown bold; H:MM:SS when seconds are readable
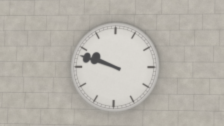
**9:48**
